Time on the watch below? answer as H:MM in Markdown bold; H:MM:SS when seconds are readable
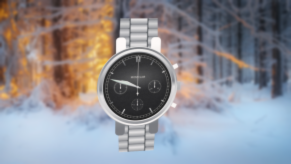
**9:48**
